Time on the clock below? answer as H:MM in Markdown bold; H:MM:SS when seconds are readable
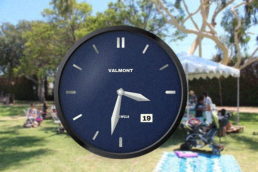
**3:32**
